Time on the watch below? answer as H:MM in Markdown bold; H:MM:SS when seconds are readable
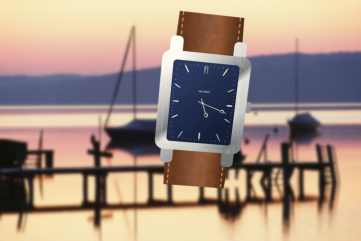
**5:18**
